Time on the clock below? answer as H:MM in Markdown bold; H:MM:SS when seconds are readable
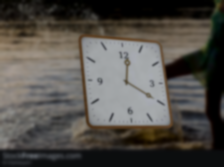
**12:20**
